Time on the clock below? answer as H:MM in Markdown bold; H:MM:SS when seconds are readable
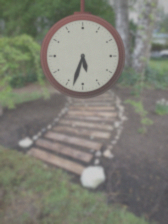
**5:33**
